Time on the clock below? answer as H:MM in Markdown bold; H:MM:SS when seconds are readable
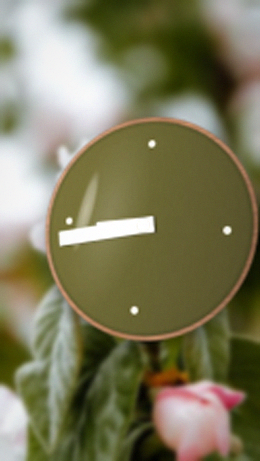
**8:43**
